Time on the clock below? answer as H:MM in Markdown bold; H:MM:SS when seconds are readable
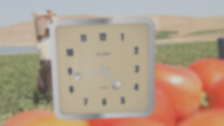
**4:43**
